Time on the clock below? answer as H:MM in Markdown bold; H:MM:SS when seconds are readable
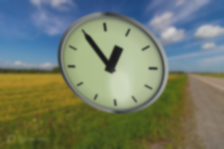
**12:55**
